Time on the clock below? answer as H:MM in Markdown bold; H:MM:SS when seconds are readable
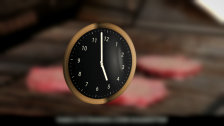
**4:58**
